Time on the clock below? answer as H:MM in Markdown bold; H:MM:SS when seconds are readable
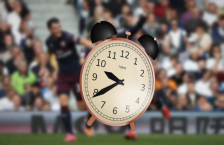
**9:39**
